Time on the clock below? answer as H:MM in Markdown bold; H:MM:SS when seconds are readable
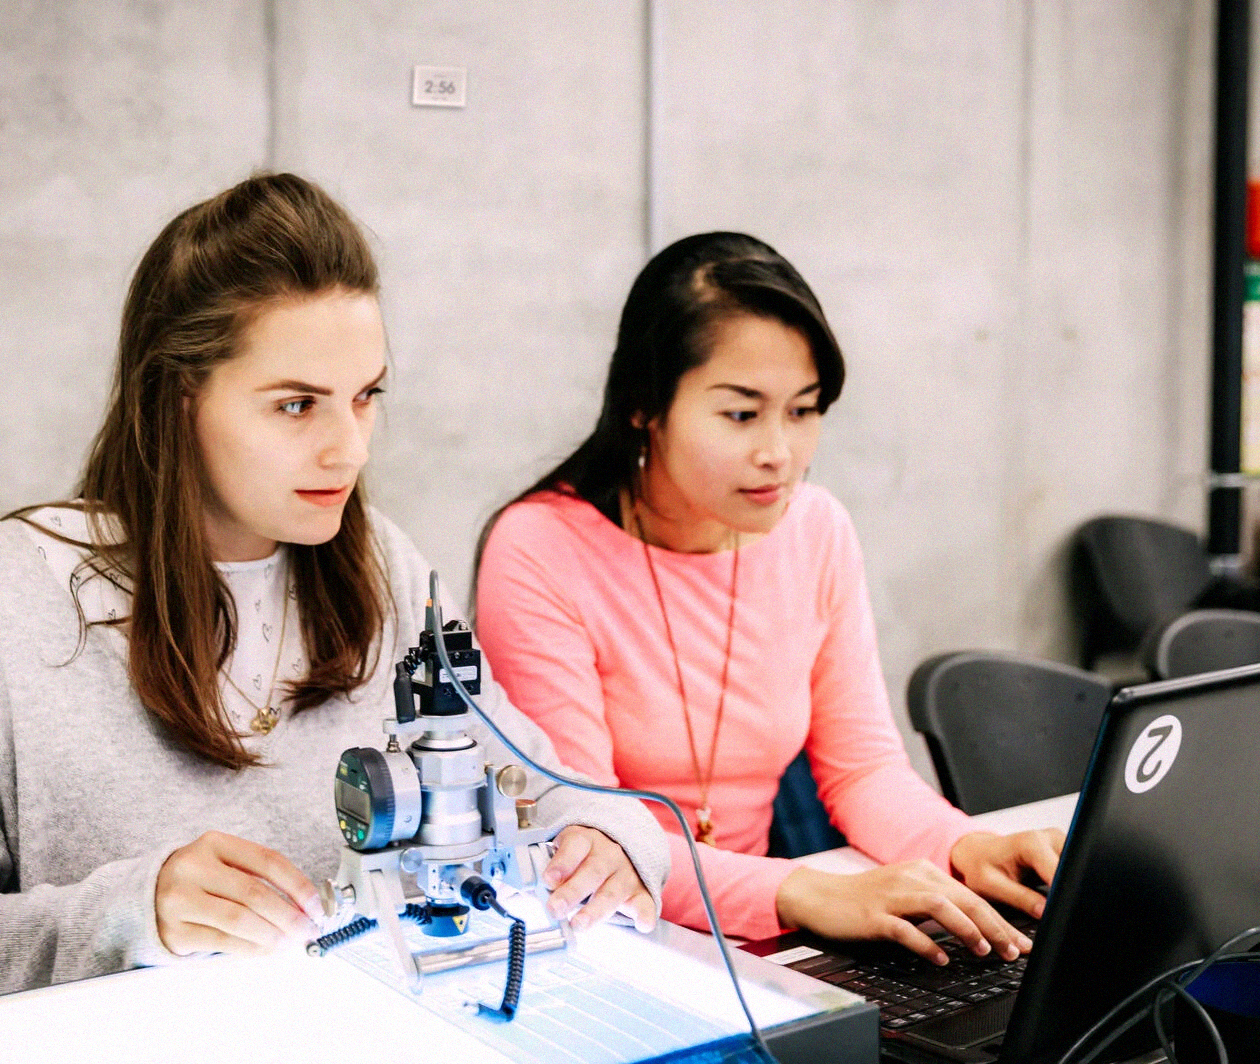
**2:56**
